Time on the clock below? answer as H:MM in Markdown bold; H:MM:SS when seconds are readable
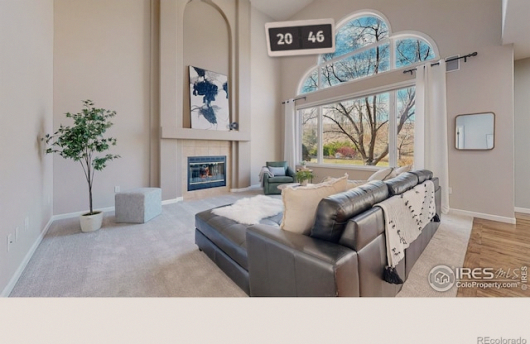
**20:46**
